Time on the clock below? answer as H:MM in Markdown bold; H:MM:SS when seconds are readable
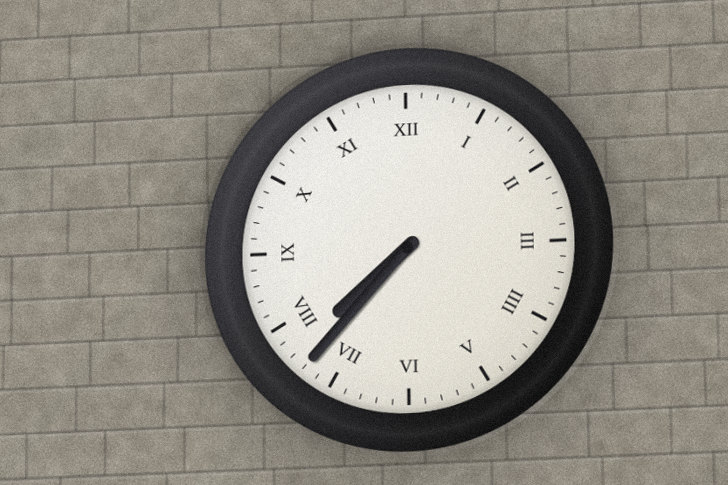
**7:37**
